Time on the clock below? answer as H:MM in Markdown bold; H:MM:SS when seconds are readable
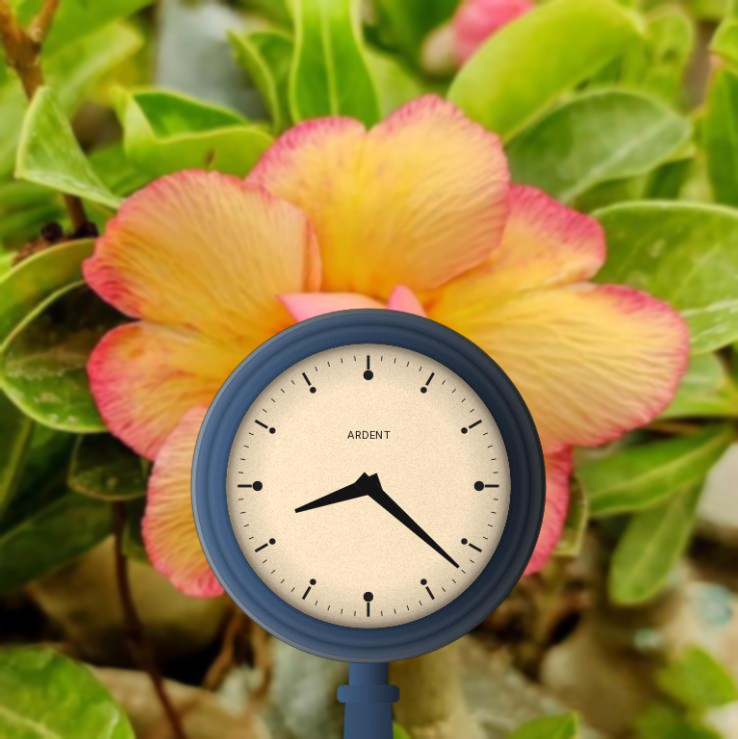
**8:22**
